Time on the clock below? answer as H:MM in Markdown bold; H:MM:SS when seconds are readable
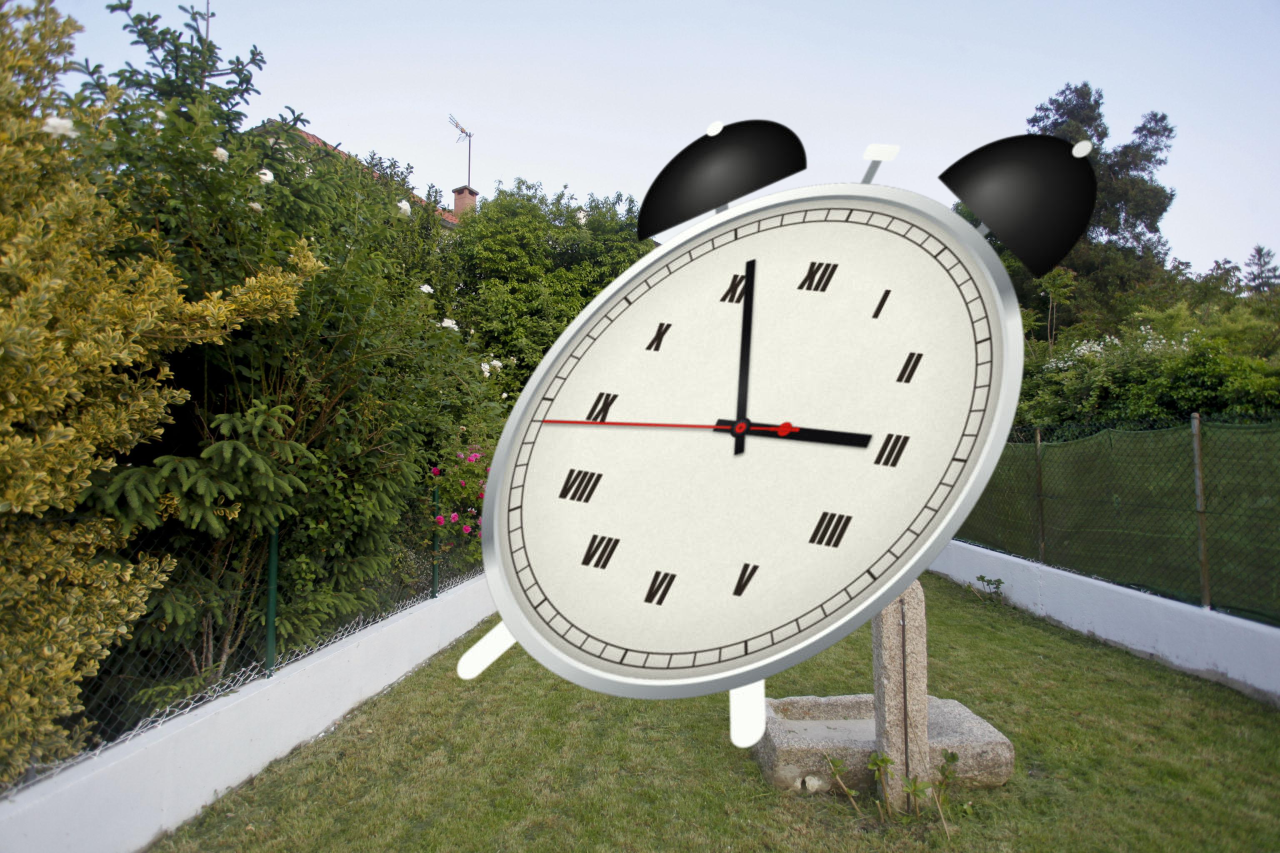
**2:55:44**
